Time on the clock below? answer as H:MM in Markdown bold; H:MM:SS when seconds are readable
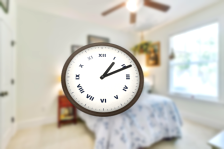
**1:11**
